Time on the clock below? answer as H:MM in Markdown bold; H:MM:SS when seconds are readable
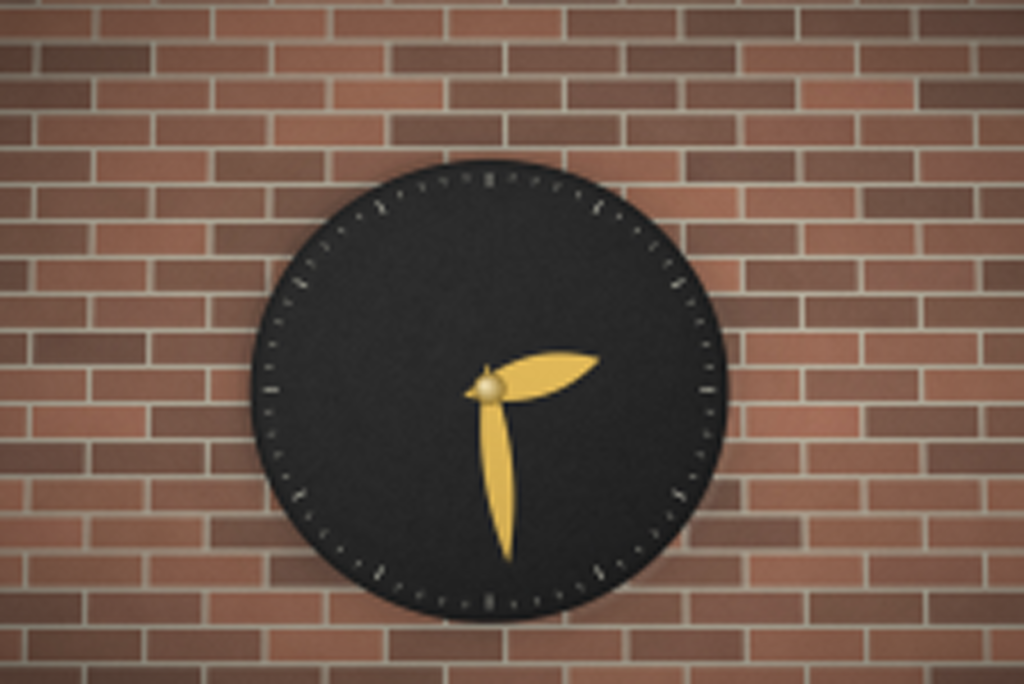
**2:29**
